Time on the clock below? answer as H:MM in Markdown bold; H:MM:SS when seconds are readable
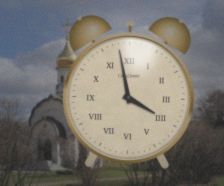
**3:58**
